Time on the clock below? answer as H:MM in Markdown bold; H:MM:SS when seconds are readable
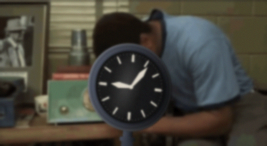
**9:06**
